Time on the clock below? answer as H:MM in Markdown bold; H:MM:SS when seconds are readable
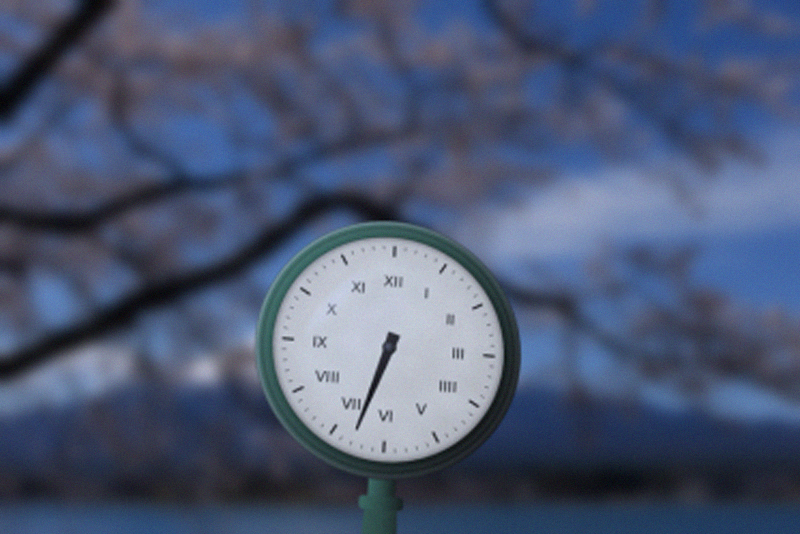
**6:33**
